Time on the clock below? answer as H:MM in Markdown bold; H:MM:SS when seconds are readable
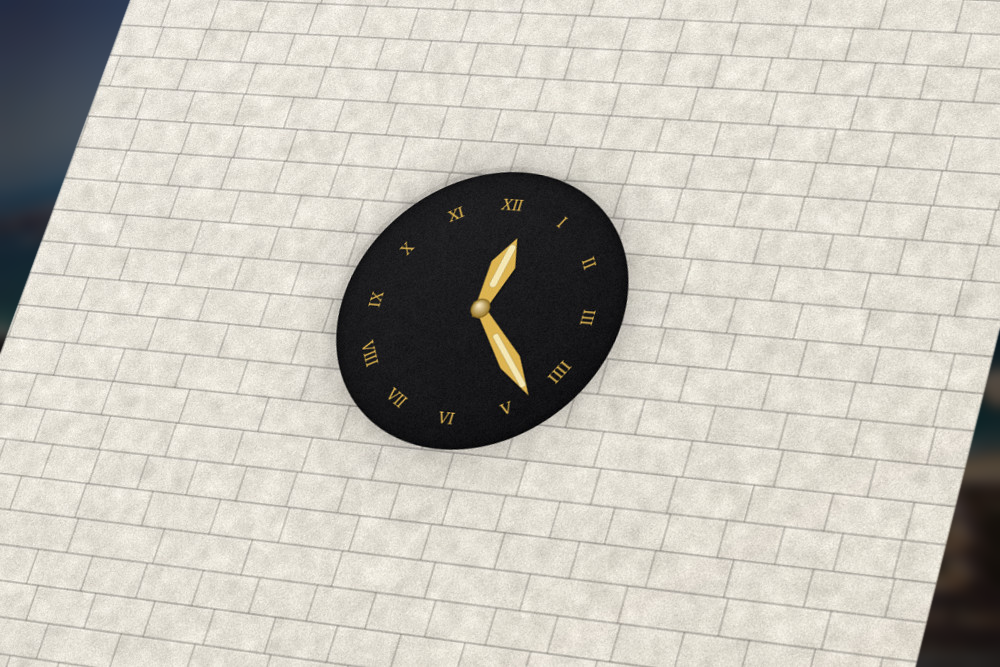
**12:23**
